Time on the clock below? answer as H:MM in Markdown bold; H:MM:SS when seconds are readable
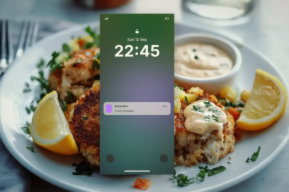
**22:45**
